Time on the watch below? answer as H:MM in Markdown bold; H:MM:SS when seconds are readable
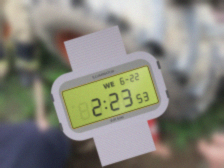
**2:23**
